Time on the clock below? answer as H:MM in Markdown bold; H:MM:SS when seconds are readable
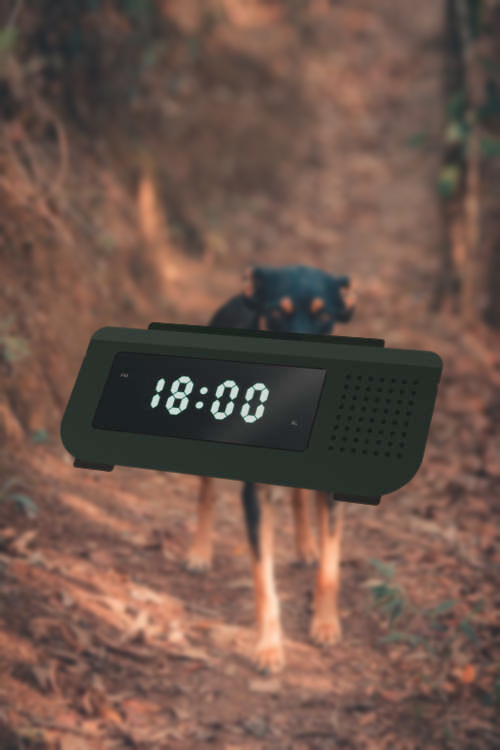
**18:00**
